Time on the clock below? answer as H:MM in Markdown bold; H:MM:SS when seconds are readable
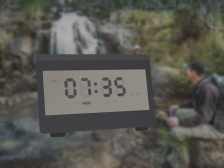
**7:35**
